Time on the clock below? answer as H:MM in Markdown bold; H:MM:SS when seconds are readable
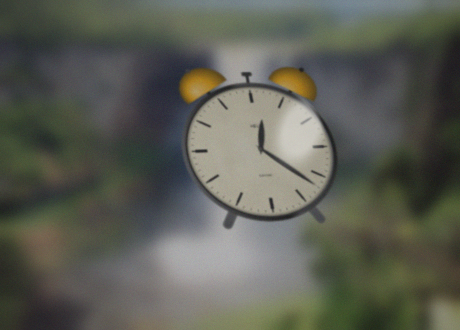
**12:22**
